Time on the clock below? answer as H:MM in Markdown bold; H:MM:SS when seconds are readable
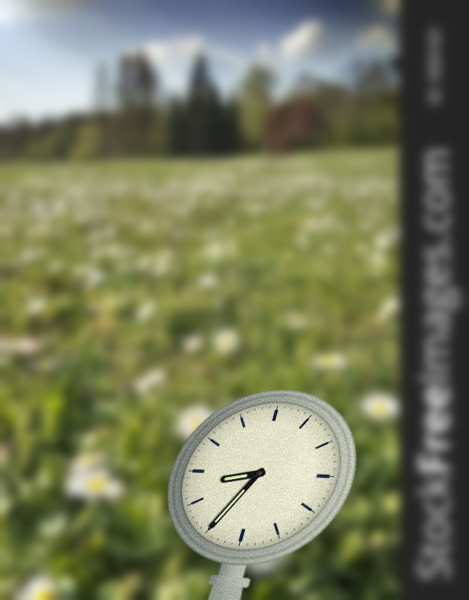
**8:35**
